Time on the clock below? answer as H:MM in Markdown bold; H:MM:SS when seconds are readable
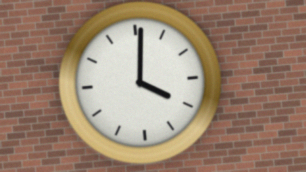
**4:01**
